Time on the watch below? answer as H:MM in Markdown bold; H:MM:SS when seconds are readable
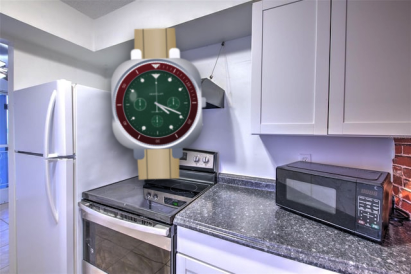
**4:19**
